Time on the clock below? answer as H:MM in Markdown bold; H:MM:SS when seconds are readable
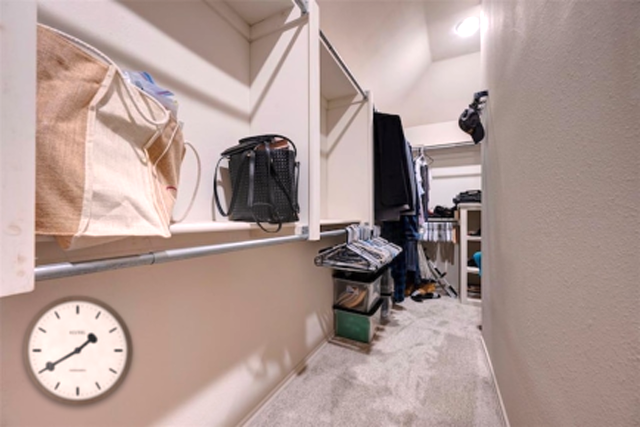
**1:40**
